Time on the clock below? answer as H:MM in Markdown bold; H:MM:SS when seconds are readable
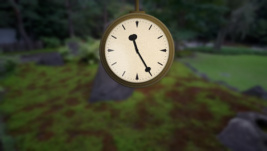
**11:25**
